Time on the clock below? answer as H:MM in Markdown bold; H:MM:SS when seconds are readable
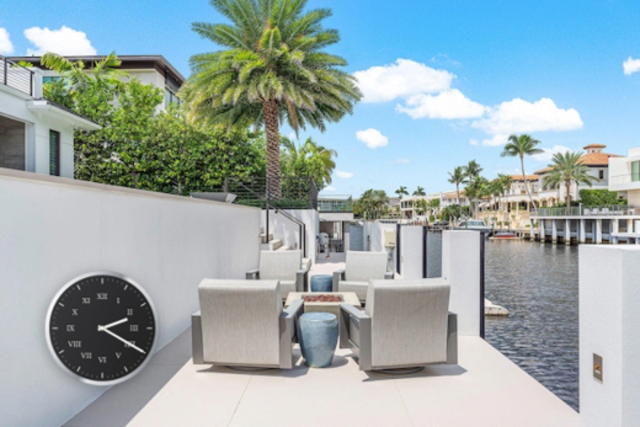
**2:20**
